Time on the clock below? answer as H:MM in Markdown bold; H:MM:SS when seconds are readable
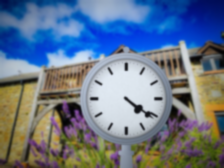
**4:21**
